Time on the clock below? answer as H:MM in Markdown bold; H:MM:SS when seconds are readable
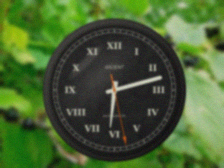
**6:12:28**
